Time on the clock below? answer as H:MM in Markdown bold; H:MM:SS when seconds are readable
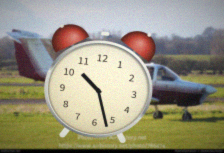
**10:27**
